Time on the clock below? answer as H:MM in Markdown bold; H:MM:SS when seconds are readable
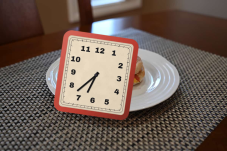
**6:37**
